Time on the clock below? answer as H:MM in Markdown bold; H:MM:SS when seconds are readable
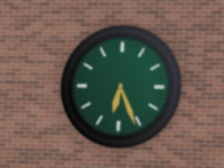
**6:26**
